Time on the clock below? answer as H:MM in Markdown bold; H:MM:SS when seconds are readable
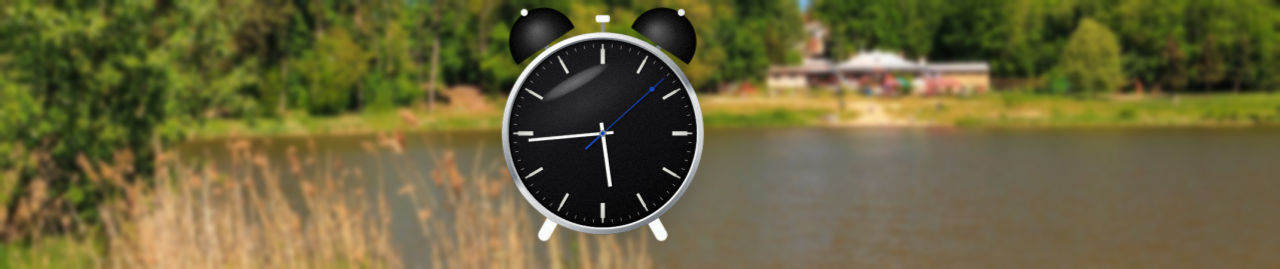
**5:44:08**
